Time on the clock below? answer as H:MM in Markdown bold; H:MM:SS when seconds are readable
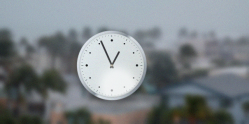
**12:56**
